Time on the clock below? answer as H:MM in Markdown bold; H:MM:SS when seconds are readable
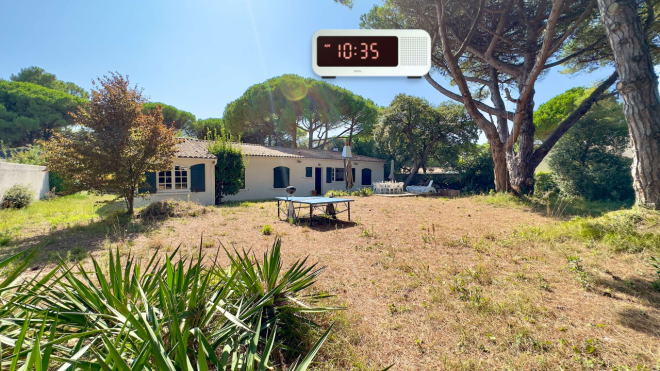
**10:35**
